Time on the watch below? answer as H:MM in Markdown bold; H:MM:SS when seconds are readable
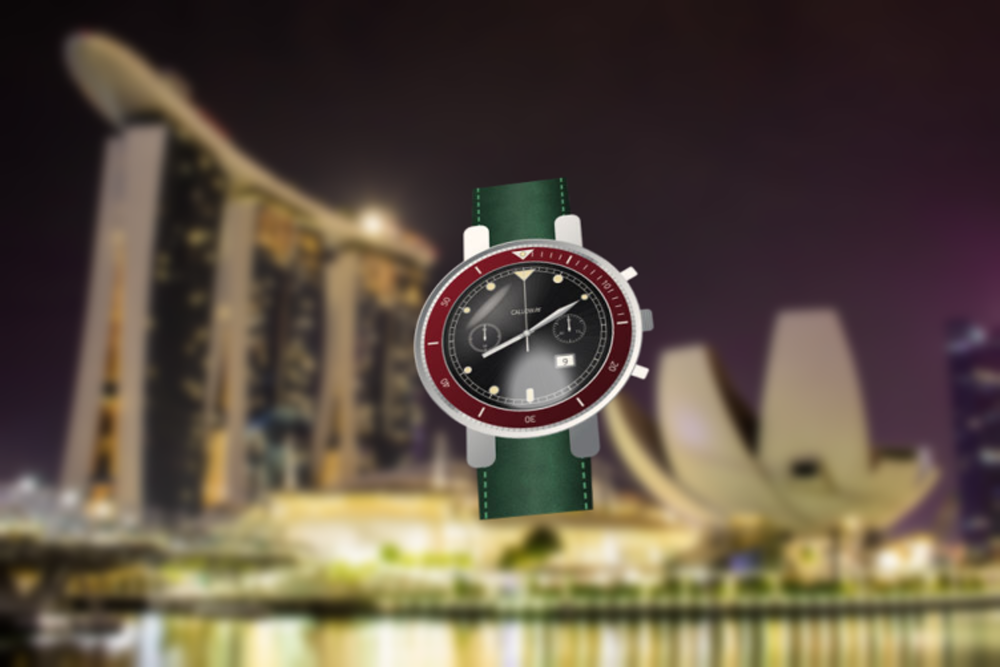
**8:10**
